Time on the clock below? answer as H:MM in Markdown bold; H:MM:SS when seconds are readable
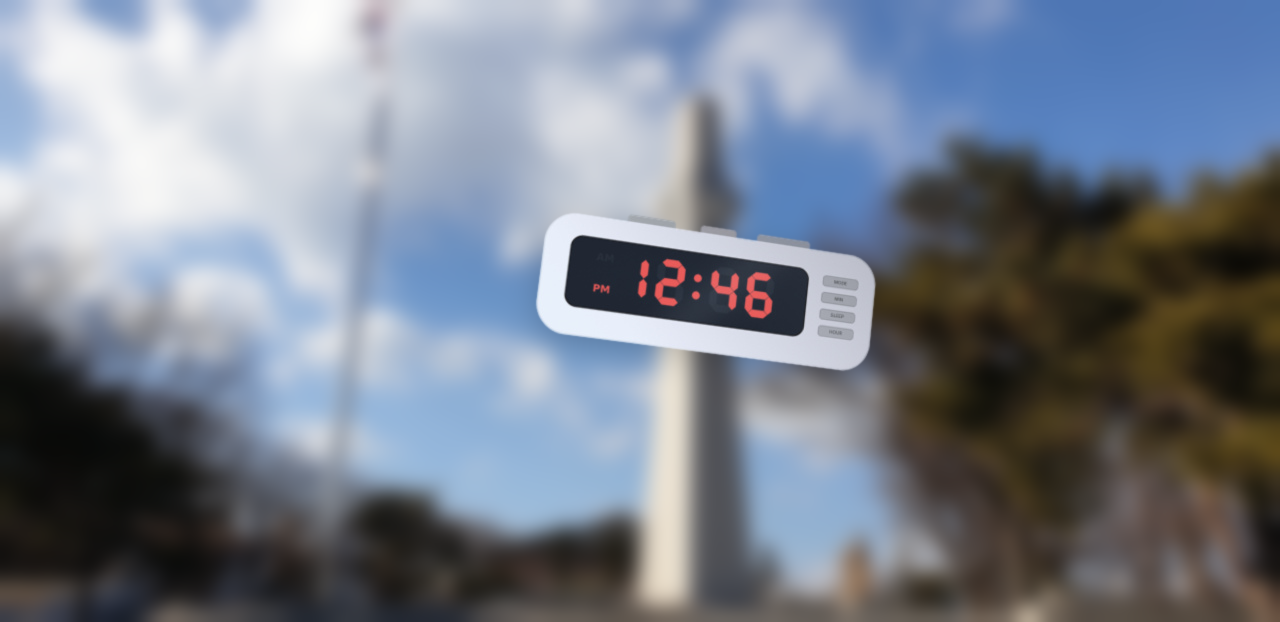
**12:46**
